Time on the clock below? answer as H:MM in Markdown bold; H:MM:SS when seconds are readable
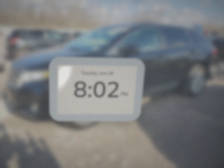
**8:02**
